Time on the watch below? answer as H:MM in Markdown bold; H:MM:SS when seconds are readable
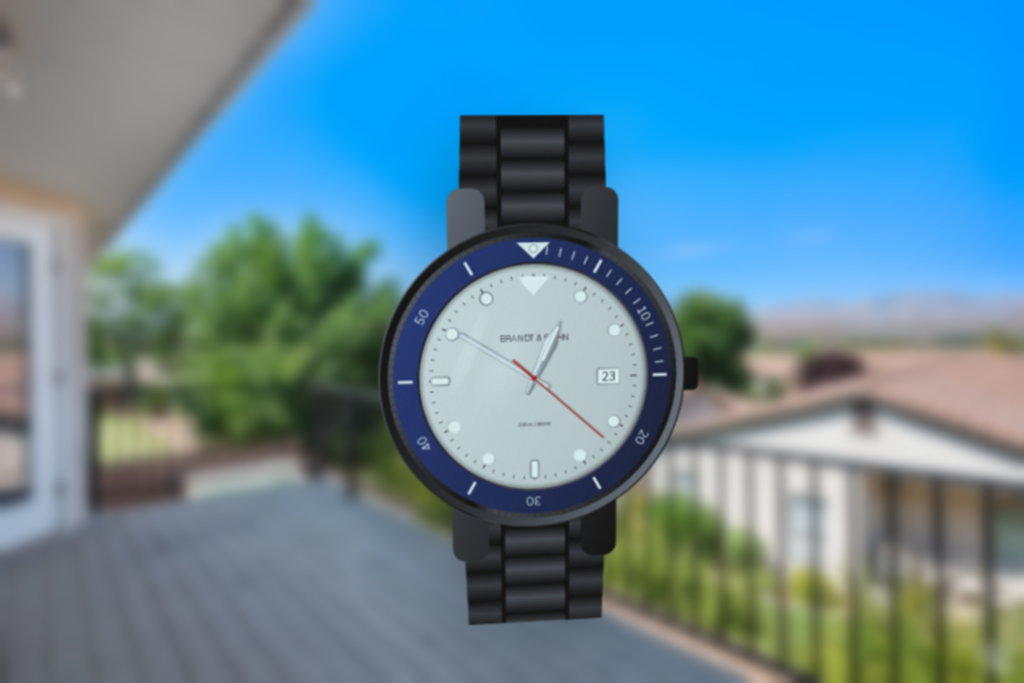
**12:50:22**
